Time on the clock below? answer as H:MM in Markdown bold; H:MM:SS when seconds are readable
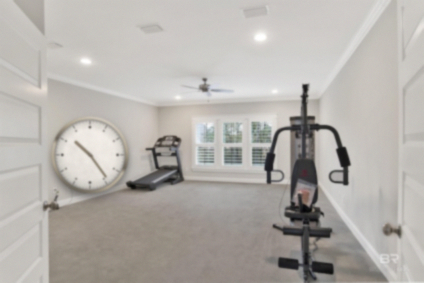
**10:24**
